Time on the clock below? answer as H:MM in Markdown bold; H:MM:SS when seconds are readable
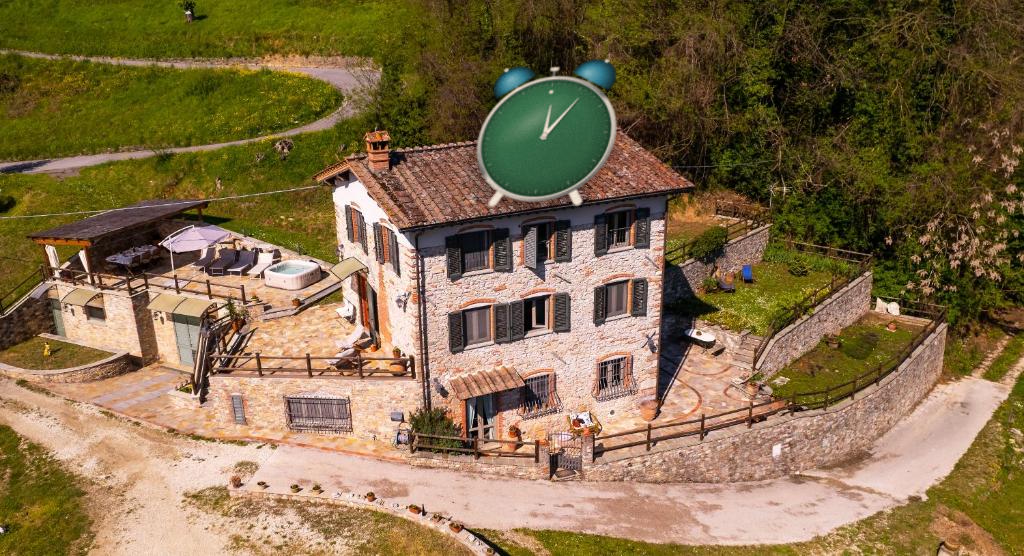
**12:06**
